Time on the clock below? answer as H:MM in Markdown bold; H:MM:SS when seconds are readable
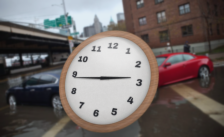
**2:44**
